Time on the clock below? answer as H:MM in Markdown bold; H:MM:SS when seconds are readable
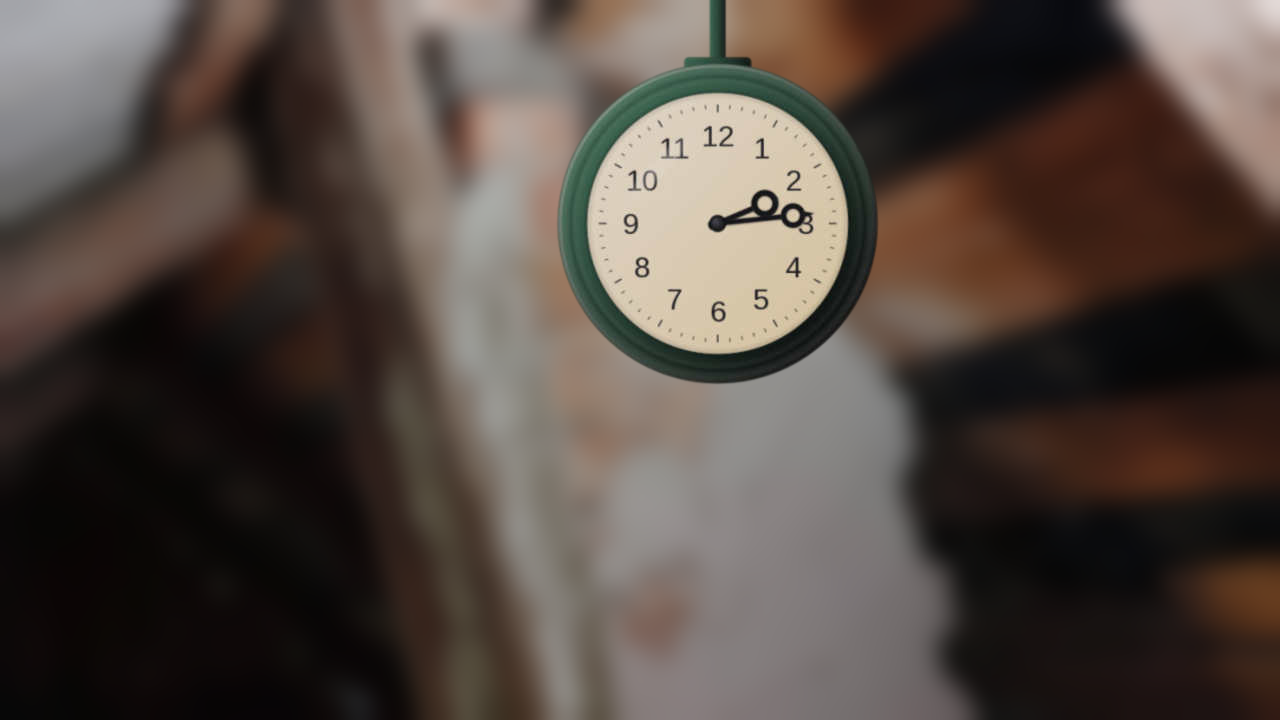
**2:14**
